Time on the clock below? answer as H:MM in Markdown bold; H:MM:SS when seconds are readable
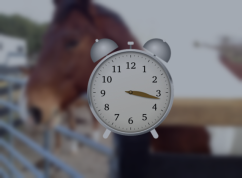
**3:17**
